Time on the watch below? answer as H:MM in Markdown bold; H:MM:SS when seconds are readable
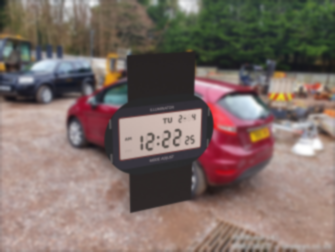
**12:22**
